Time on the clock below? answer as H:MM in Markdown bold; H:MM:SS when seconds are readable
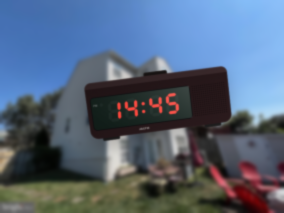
**14:45**
